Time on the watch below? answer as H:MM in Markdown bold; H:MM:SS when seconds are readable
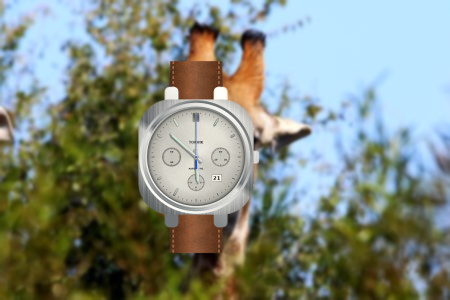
**5:52**
